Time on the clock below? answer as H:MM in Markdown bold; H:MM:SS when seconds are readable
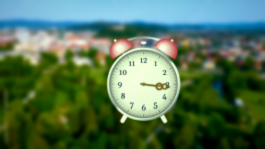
**3:16**
